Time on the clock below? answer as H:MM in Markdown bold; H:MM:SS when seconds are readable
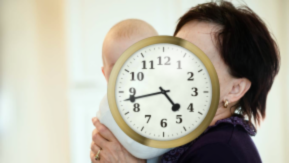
**4:43**
